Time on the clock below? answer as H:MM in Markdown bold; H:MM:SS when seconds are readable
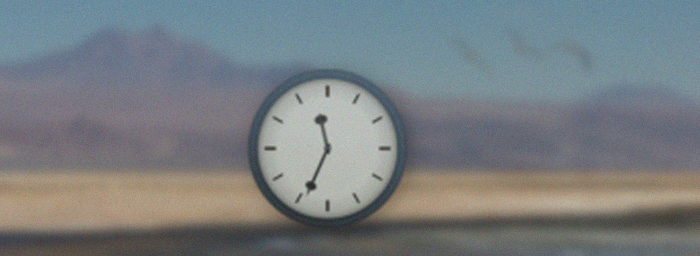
**11:34**
